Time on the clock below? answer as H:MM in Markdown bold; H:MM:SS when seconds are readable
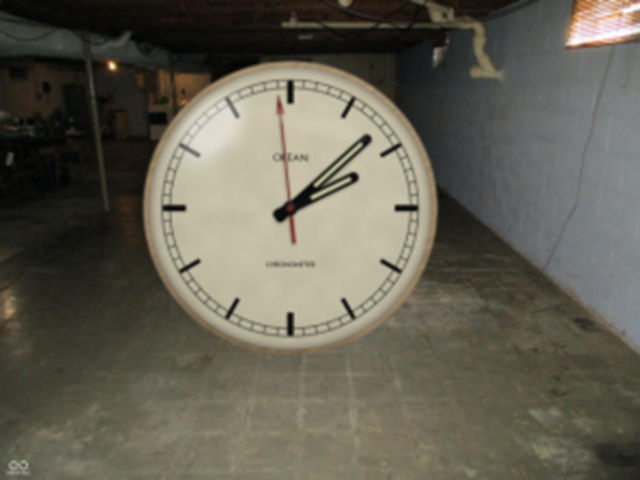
**2:07:59**
